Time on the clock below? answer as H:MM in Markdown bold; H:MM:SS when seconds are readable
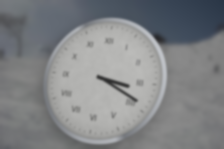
**3:19**
